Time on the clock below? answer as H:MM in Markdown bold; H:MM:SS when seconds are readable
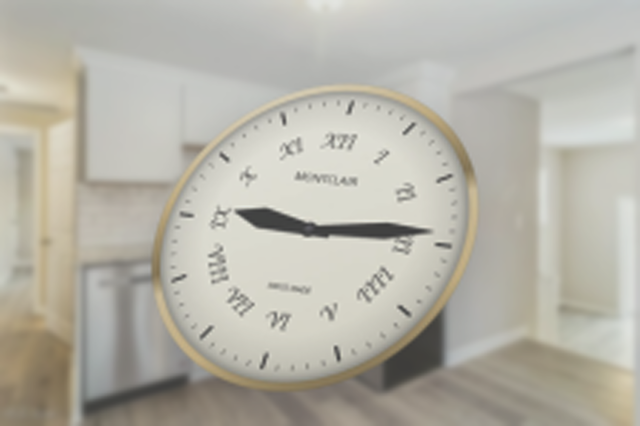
**9:14**
